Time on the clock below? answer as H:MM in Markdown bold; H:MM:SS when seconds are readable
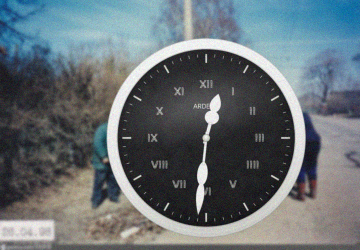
**12:31**
